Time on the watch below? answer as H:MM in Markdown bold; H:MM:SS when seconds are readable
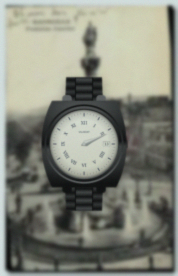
**2:11**
